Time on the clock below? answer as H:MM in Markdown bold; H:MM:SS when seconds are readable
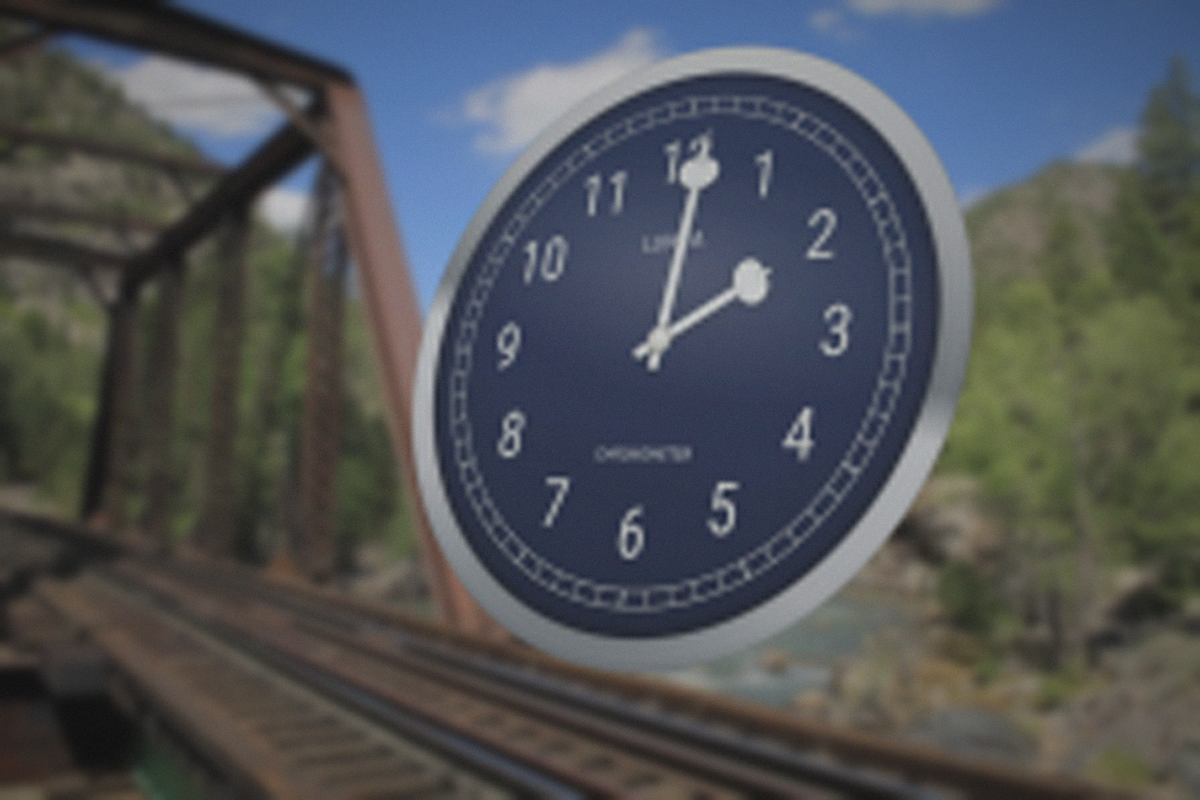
**2:01**
